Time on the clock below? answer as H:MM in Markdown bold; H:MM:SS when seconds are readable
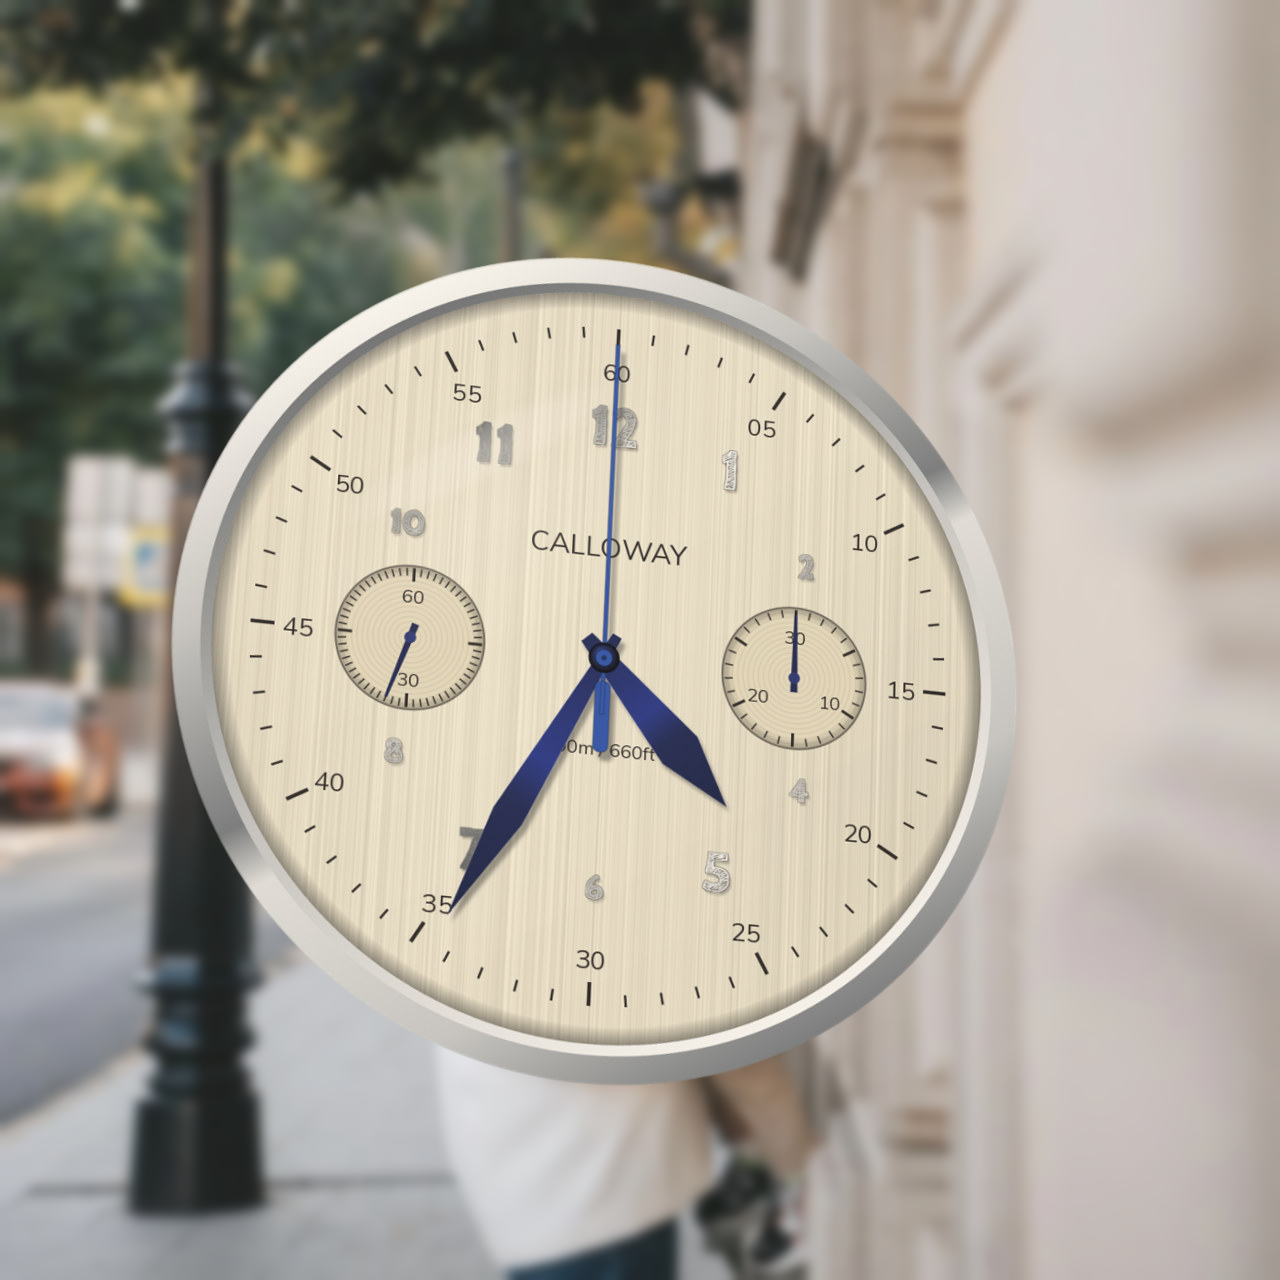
**4:34:33**
